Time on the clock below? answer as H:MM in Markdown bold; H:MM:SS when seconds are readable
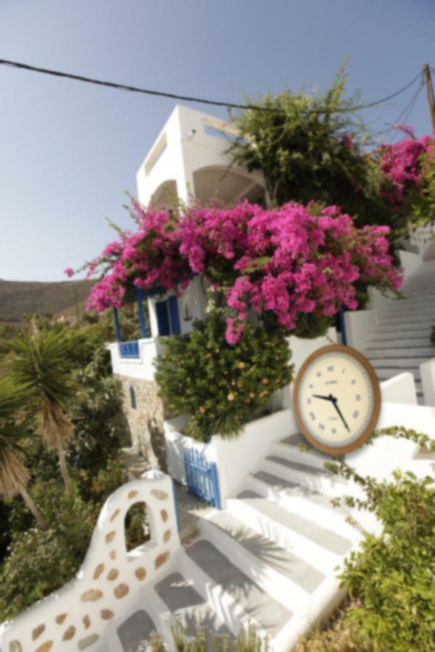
**9:25**
